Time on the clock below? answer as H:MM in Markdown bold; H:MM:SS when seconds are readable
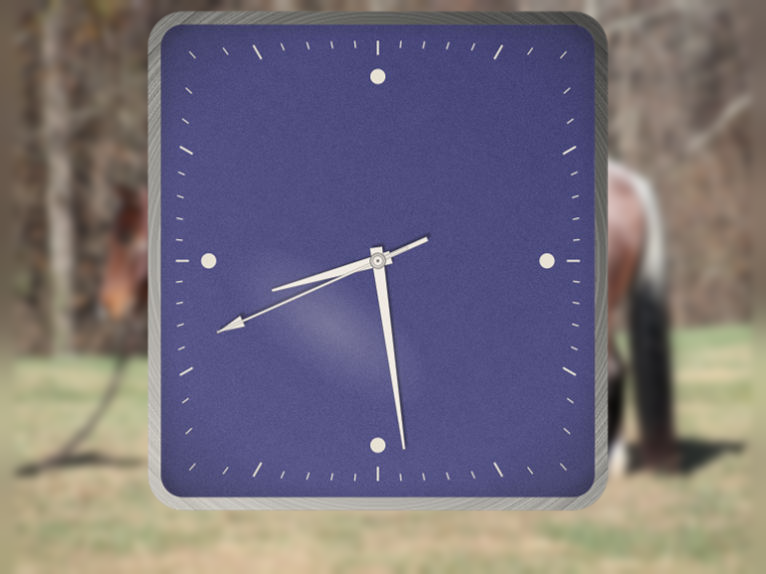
**8:28:41**
